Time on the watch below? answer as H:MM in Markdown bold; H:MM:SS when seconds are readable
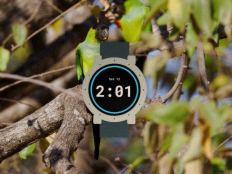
**2:01**
